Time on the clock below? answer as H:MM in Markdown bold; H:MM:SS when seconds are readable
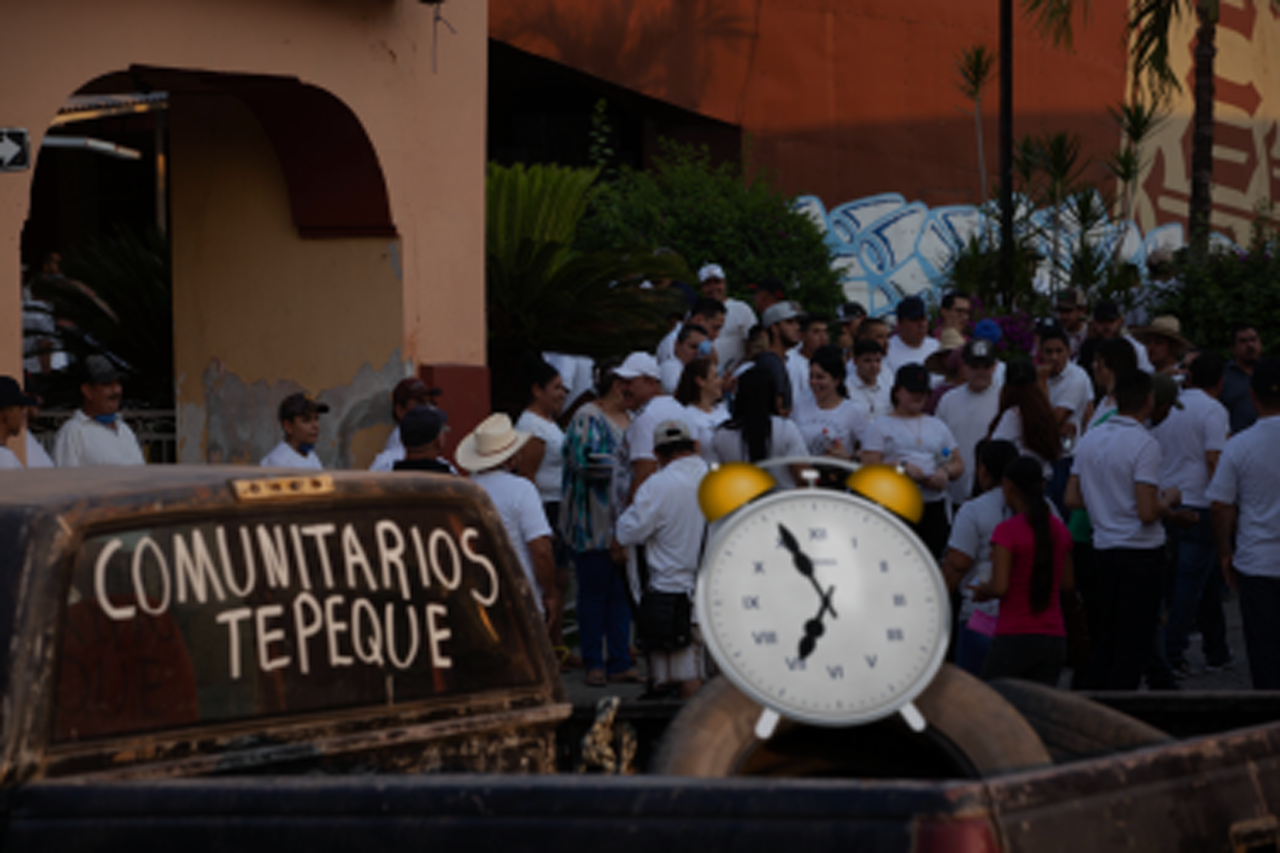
**6:56**
